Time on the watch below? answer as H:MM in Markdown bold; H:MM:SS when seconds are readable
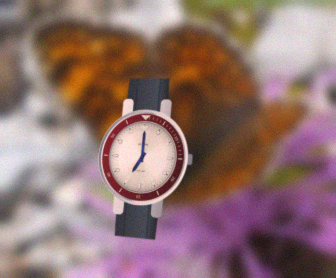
**7:00**
